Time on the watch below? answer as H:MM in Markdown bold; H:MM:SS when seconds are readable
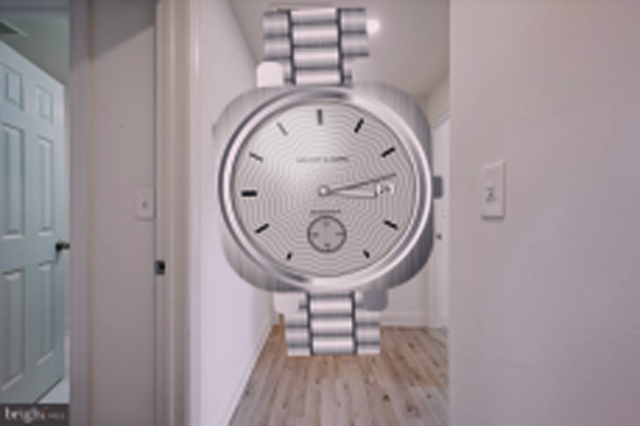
**3:13**
